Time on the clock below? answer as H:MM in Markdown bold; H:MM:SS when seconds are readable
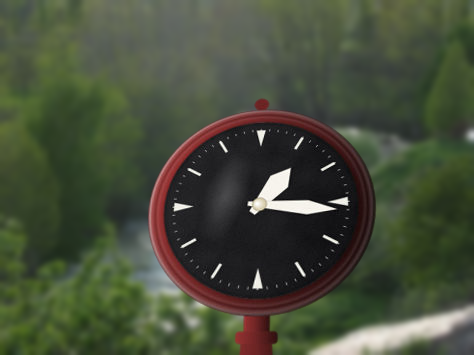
**1:16**
